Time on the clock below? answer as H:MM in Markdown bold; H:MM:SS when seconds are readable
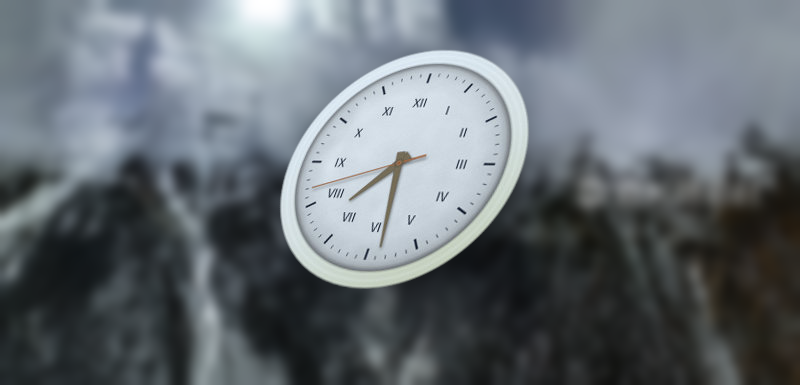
**7:28:42**
